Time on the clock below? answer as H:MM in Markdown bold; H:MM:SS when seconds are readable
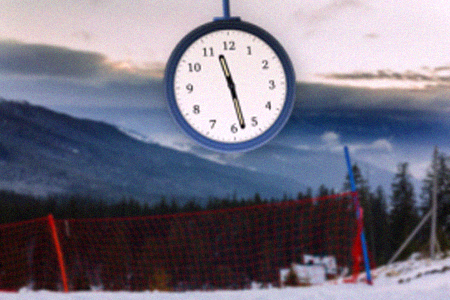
**11:28**
